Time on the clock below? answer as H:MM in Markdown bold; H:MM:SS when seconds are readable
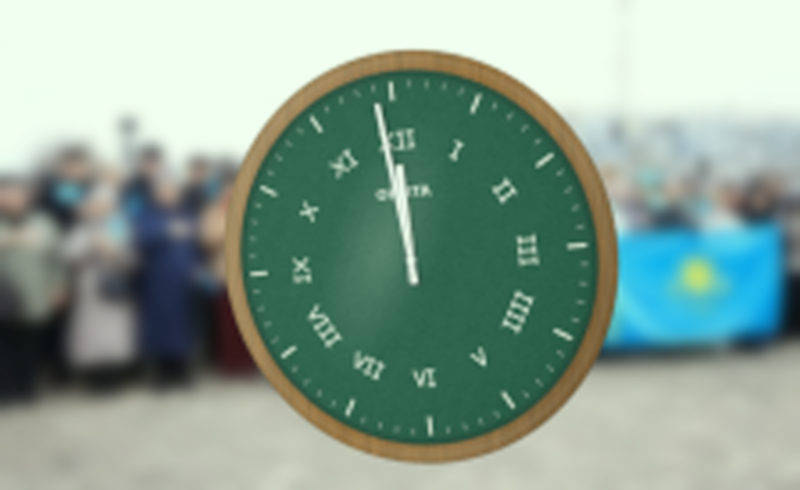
**11:59**
